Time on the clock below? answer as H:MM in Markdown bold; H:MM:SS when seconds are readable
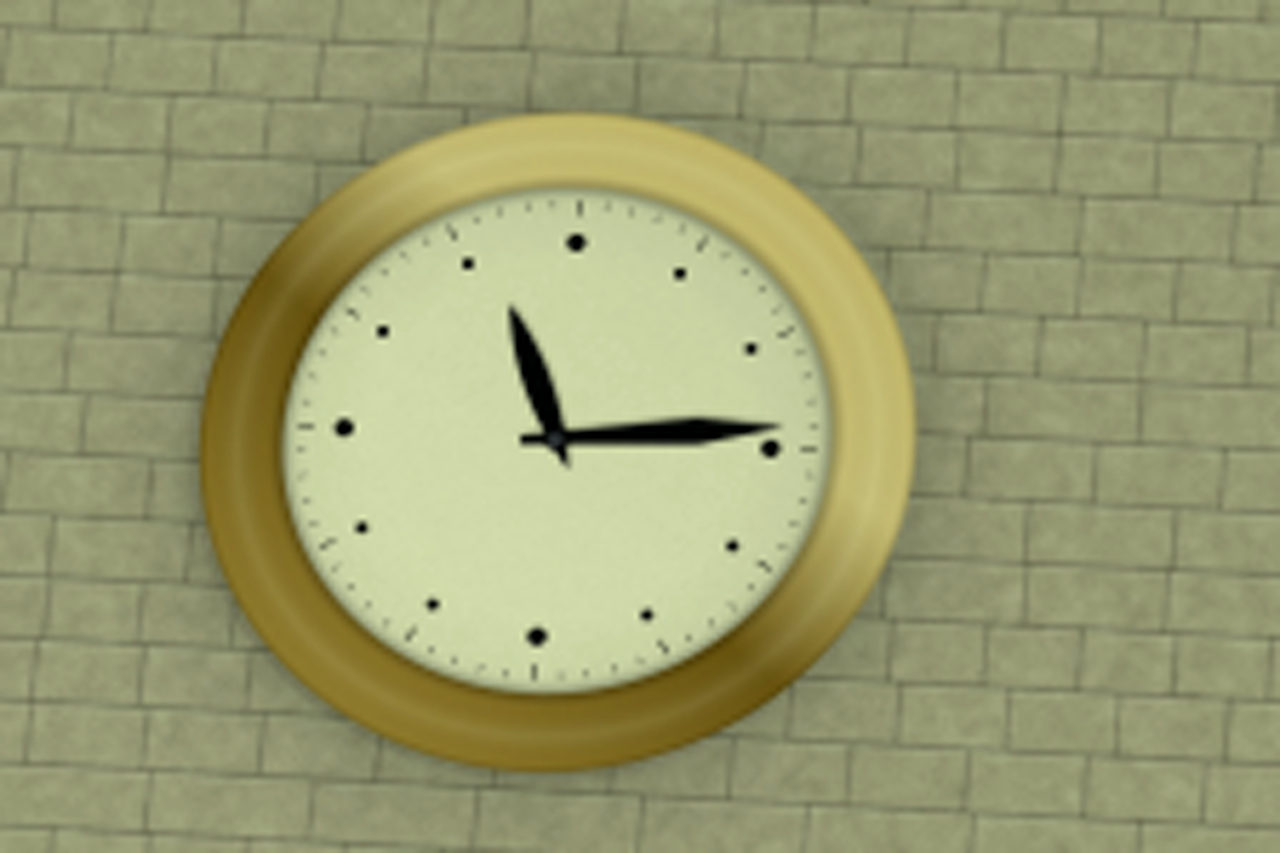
**11:14**
